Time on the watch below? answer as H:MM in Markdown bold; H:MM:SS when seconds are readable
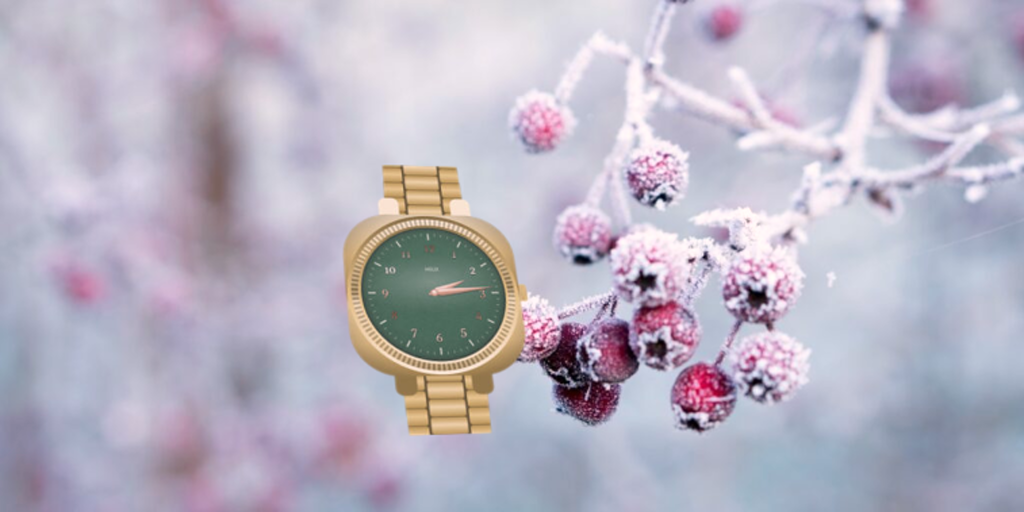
**2:14**
